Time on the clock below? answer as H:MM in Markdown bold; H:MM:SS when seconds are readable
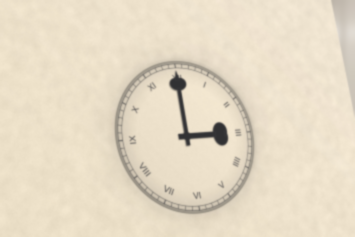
**3:00**
